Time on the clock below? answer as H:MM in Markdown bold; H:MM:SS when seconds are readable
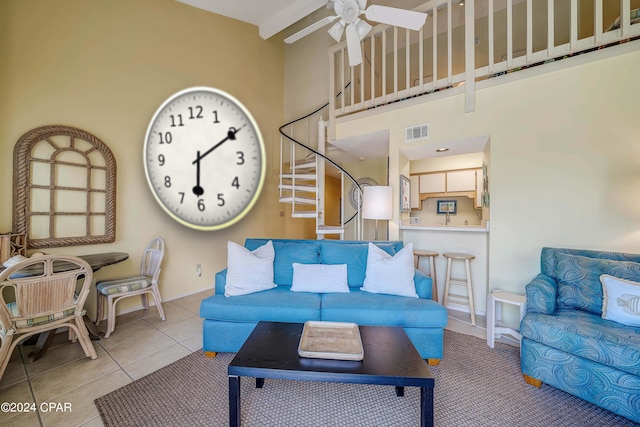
**6:10**
